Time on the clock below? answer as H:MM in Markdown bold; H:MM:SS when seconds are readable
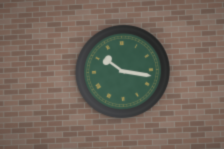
**10:17**
